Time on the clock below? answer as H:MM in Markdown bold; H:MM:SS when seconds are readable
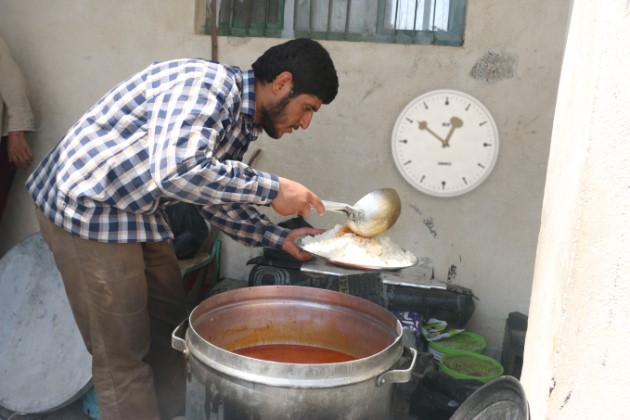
**12:51**
